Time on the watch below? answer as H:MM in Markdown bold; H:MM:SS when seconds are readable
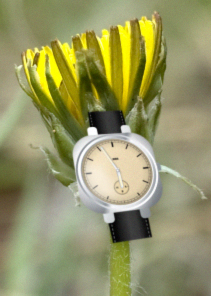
**5:56**
